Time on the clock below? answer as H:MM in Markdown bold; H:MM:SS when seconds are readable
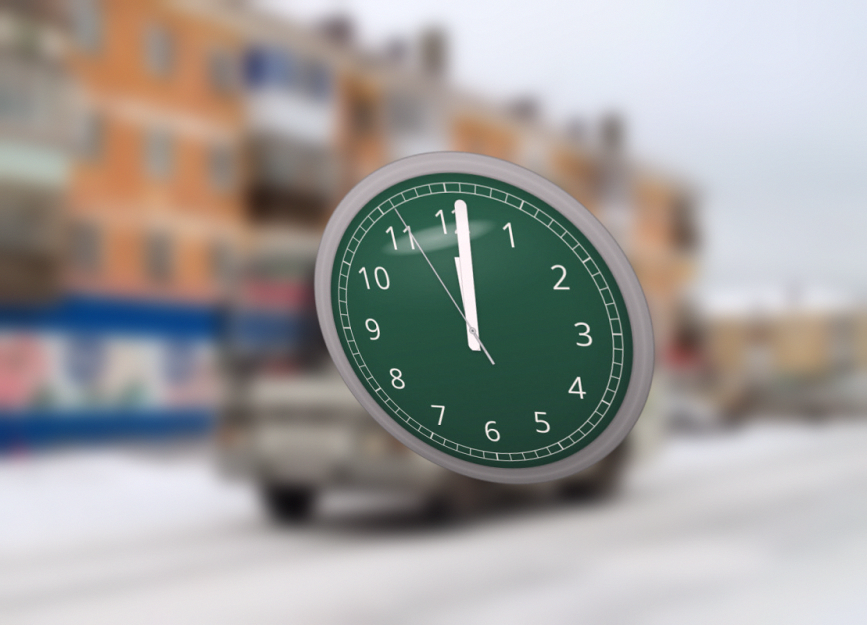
**12:00:56**
